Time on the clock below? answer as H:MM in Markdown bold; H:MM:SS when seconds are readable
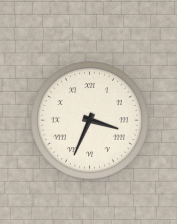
**3:34**
